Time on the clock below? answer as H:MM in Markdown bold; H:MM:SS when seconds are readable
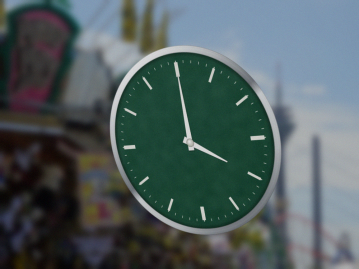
**4:00**
